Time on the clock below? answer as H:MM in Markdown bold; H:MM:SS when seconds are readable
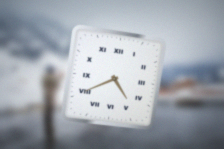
**4:40**
